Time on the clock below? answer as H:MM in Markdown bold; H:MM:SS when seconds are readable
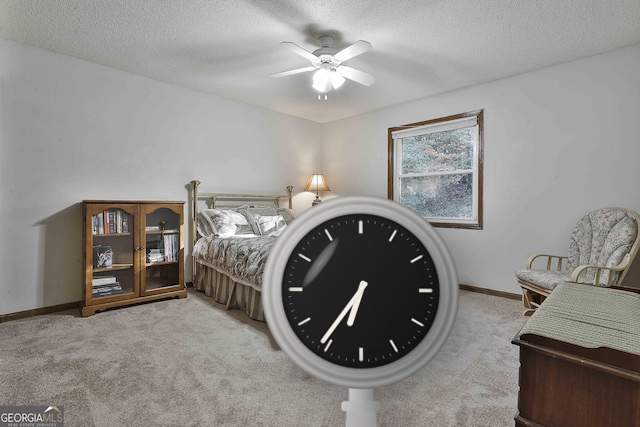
**6:36**
